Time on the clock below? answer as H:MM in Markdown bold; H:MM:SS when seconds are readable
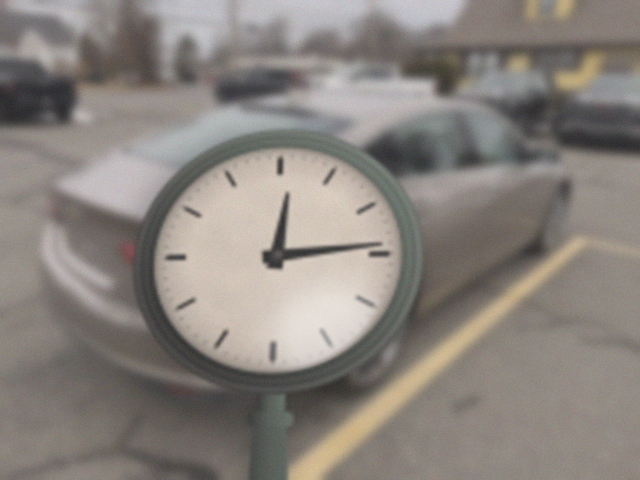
**12:14**
